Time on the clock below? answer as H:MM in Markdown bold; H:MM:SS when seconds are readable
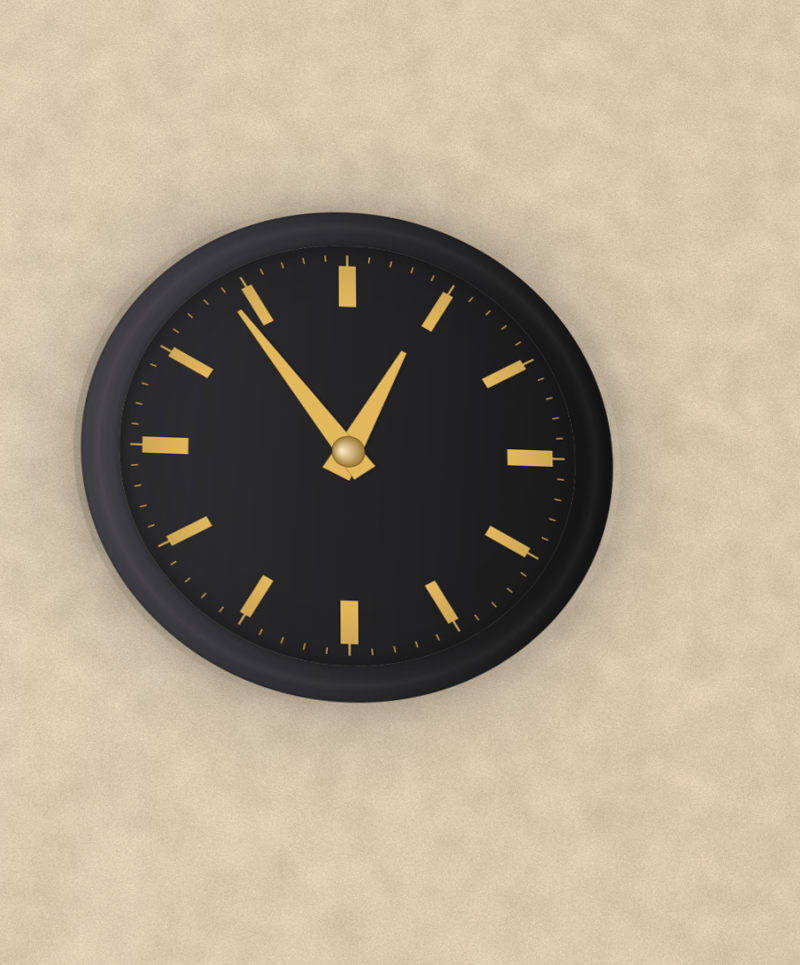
**12:54**
